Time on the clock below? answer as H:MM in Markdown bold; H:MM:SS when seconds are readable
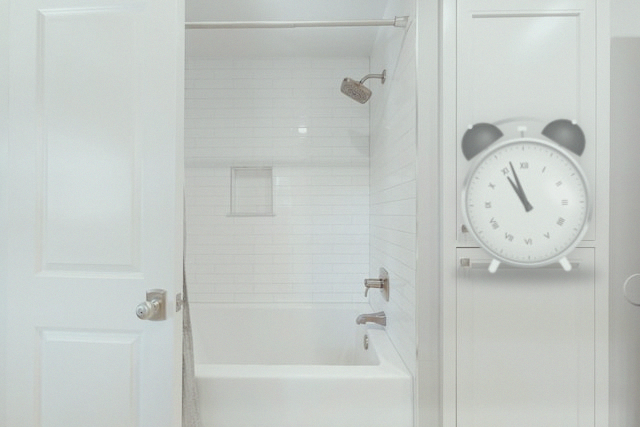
**10:57**
